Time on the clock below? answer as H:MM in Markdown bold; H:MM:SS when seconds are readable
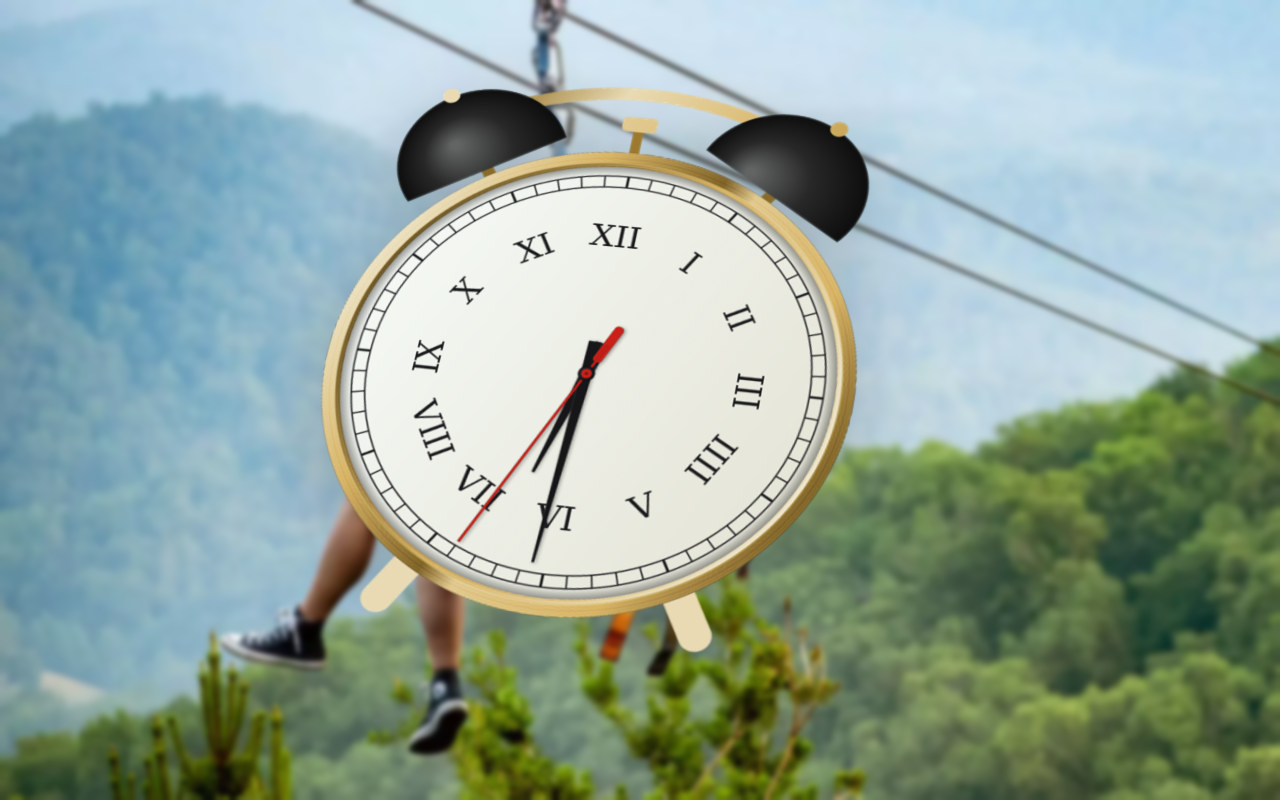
**6:30:34**
